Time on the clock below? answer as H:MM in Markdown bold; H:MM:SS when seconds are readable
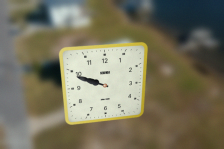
**9:49**
